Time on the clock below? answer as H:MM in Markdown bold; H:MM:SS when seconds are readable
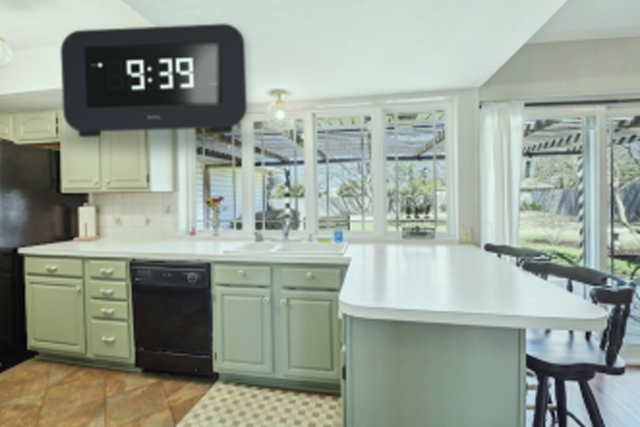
**9:39**
